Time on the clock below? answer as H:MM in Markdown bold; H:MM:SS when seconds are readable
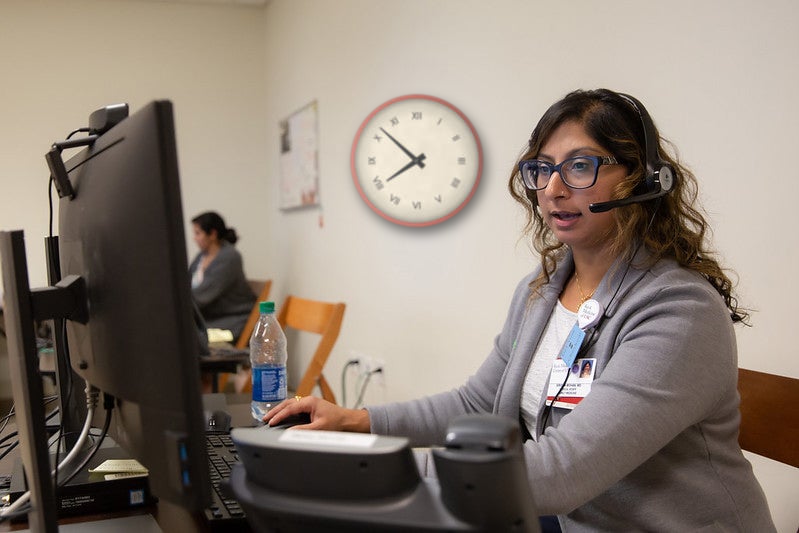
**7:52**
